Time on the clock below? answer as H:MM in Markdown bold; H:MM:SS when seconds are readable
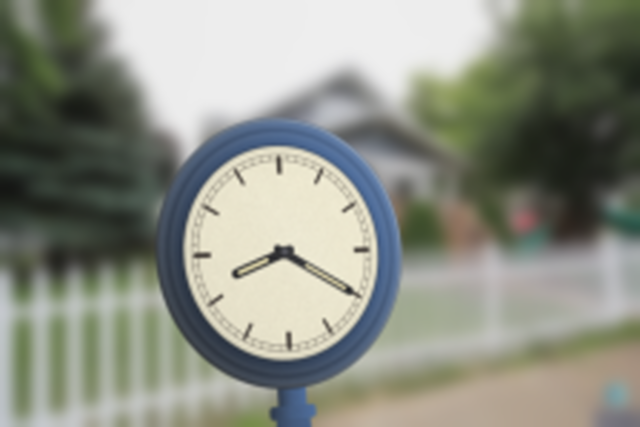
**8:20**
